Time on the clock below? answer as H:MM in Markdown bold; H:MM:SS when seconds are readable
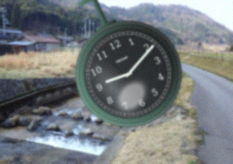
**9:11**
